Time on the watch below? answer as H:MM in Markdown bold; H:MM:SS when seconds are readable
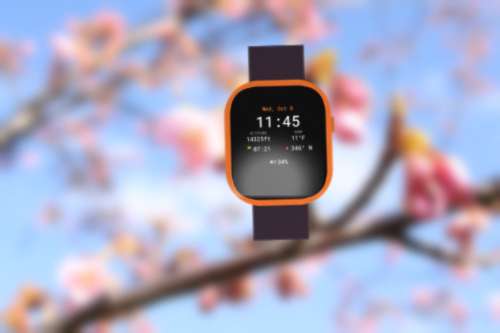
**11:45**
